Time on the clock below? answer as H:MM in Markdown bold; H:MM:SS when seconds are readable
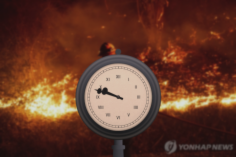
**9:48**
